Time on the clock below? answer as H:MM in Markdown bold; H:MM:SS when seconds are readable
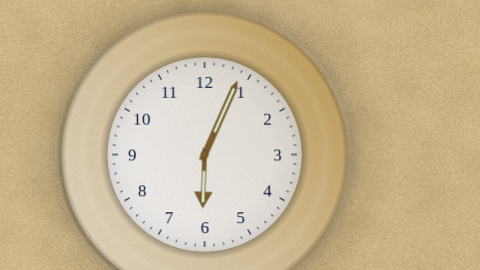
**6:04**
